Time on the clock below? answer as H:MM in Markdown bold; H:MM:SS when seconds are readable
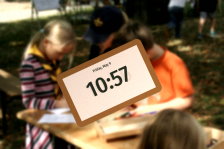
**10:57**
